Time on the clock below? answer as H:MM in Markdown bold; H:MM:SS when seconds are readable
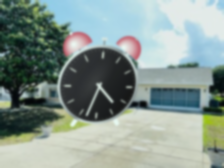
**4:33**
